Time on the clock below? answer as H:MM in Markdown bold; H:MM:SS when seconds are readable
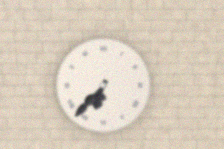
**6:37**
